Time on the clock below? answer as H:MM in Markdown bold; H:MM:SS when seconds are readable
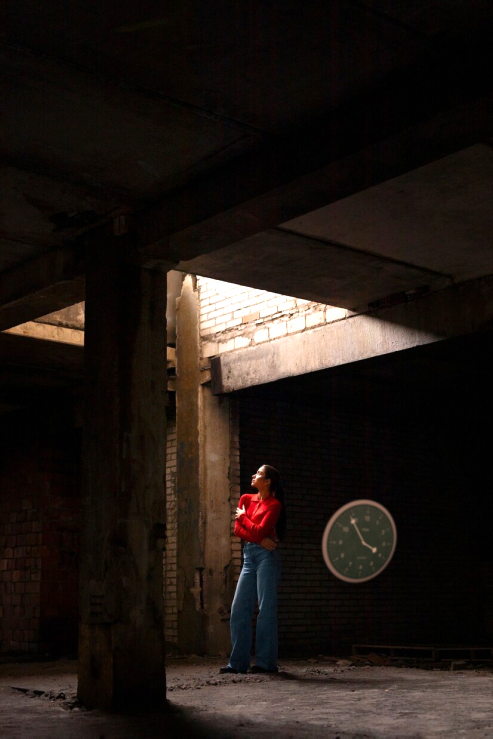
**3:54**
